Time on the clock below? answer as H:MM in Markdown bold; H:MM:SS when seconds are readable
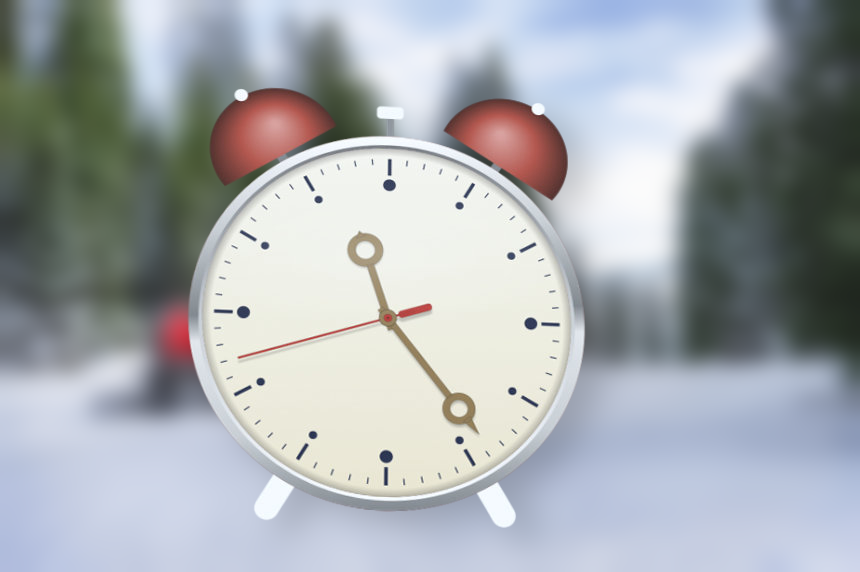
**11:23:42**
